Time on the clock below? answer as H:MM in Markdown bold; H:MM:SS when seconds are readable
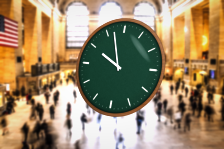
**9:57**
